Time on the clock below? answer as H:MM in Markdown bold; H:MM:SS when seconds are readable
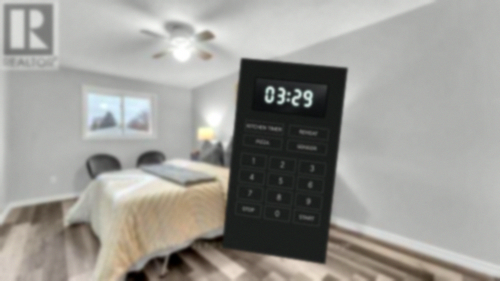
**3:29**
